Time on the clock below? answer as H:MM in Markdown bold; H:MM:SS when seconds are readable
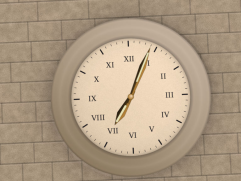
**7:04**
